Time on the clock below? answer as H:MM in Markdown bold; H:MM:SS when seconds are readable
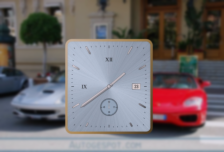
**1:39**
